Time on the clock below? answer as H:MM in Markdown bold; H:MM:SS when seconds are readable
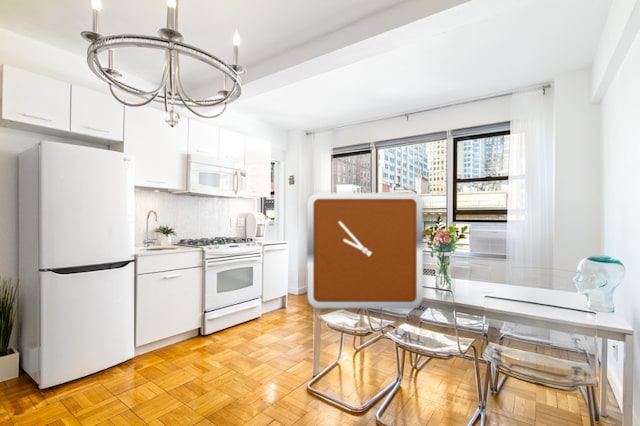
**9:53**
